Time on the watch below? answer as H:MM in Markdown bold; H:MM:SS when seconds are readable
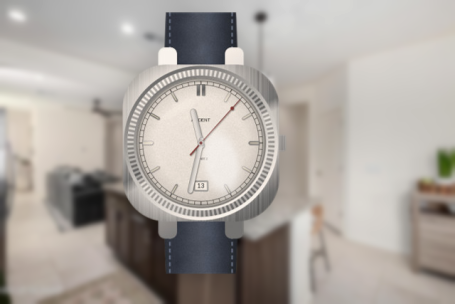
**11:32:07**
